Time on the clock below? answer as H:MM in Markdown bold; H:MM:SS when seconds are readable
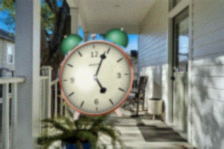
**5:04**
